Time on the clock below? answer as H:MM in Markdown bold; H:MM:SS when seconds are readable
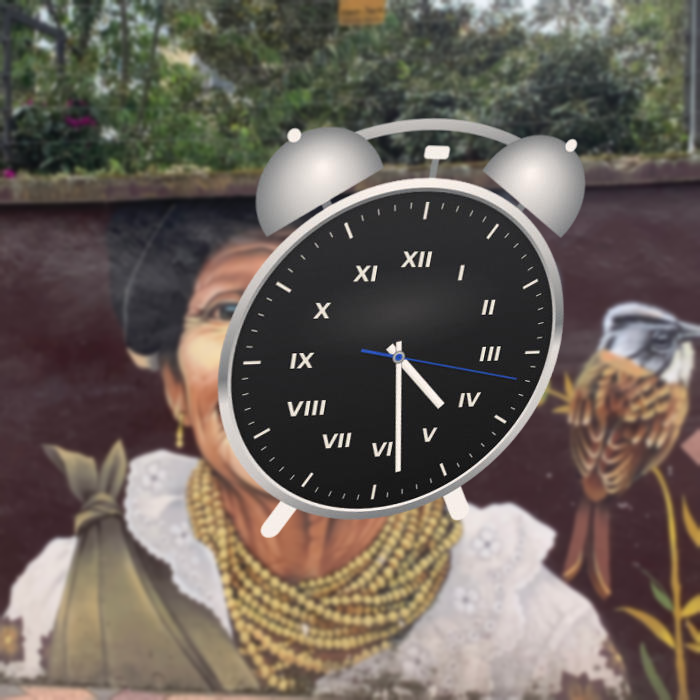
**4:28:17**
